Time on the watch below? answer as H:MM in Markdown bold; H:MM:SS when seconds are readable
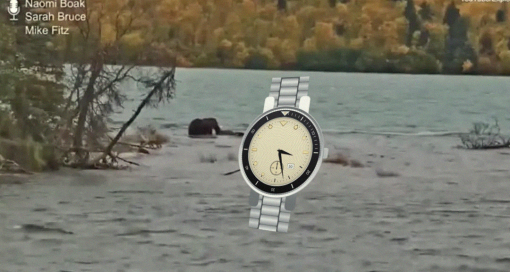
**3:27**
